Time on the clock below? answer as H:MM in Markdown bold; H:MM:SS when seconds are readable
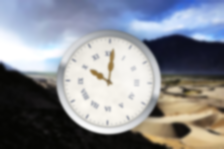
**10:01**
